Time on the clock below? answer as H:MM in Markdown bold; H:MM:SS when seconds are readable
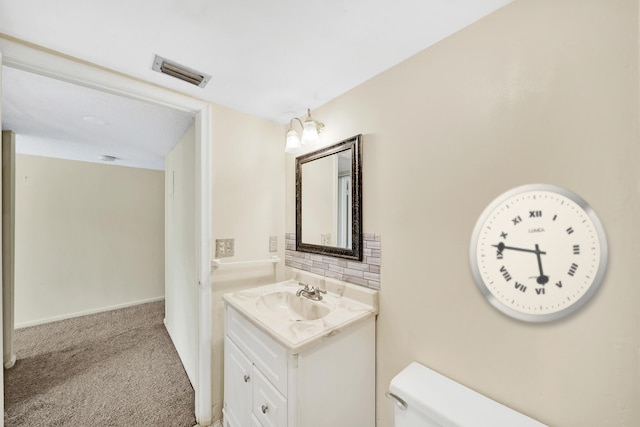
**5:47**
